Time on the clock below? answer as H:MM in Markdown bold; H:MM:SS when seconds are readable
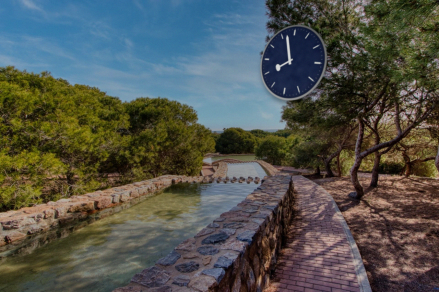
**7:57**
